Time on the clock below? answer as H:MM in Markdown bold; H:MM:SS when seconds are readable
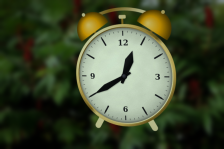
**12:40**
